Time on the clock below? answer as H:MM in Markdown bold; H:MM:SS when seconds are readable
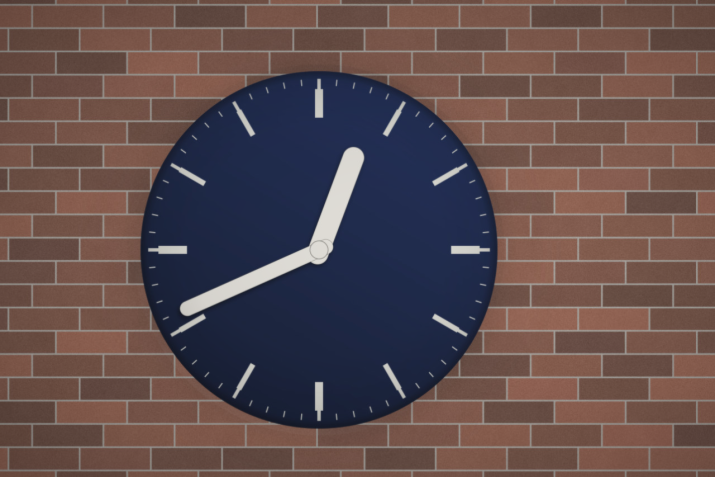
**12:41**
